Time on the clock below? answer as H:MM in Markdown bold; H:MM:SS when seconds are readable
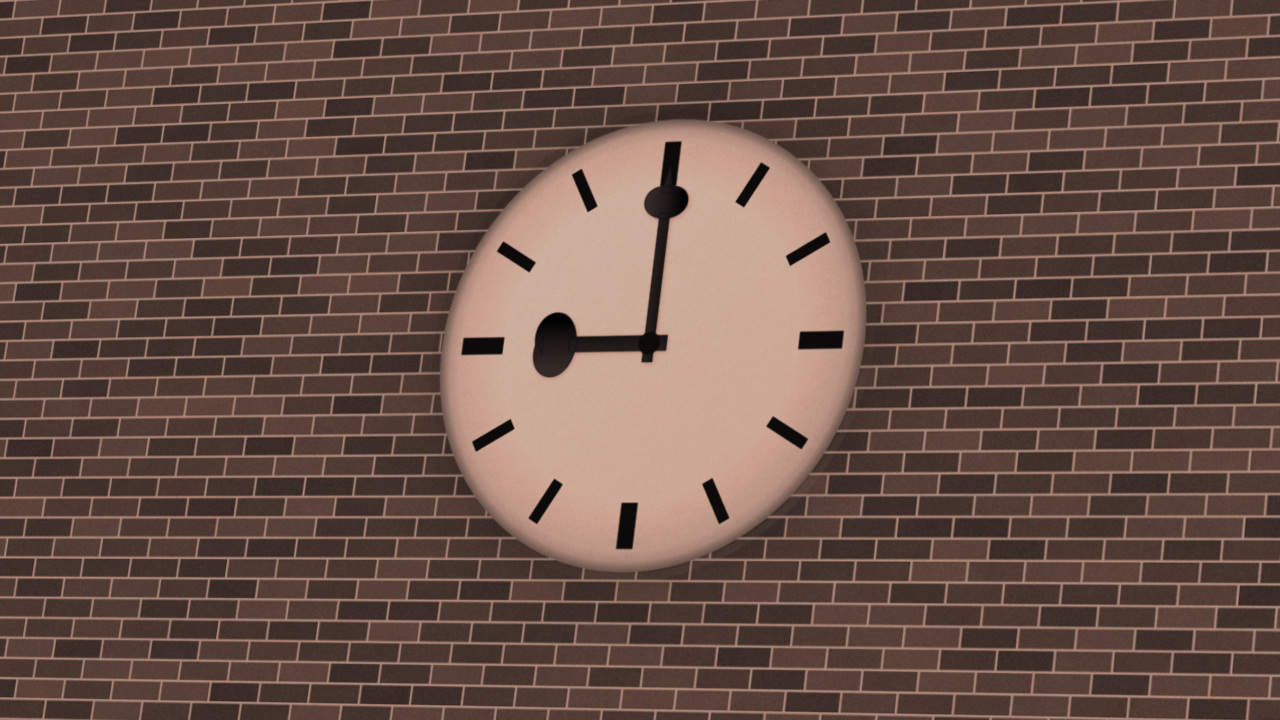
**9:00**
